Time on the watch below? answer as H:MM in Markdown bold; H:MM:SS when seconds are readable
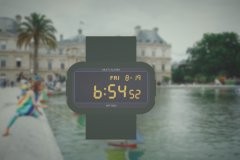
**6:54:52**
